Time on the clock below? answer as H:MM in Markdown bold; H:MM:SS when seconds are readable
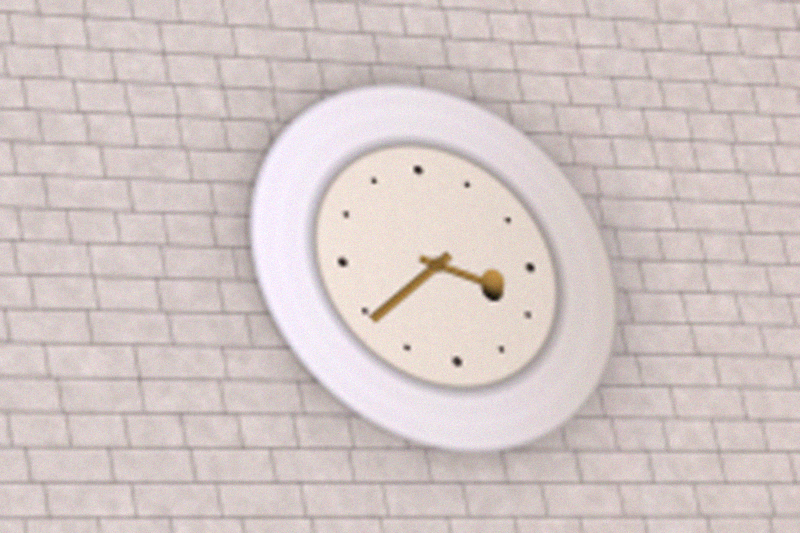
**3:39**
